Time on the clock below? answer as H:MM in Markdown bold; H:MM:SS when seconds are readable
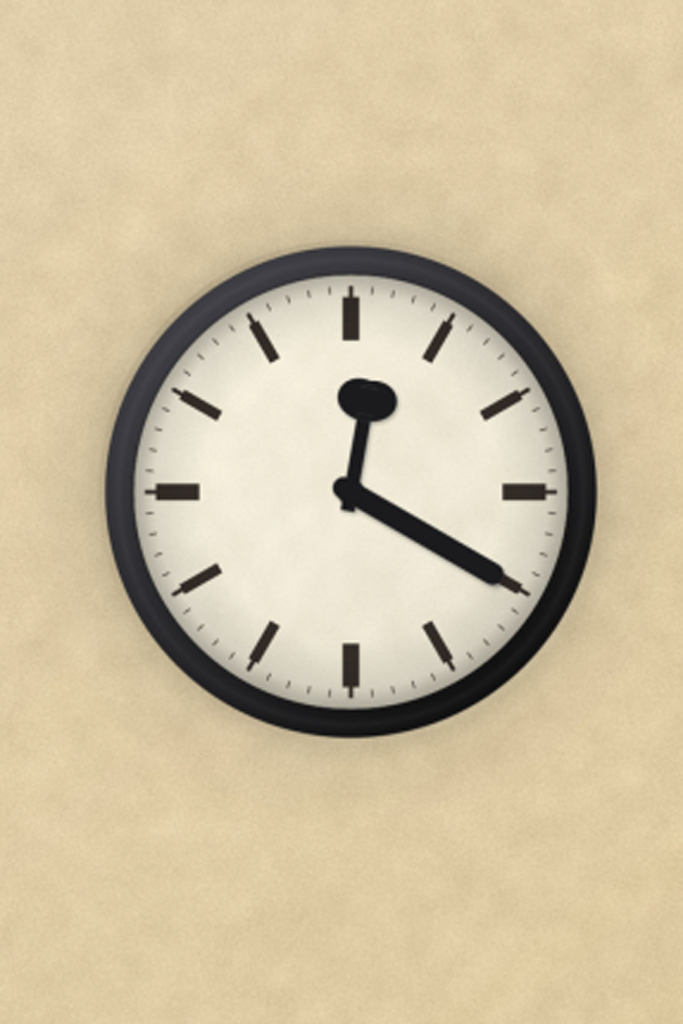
**12:20**
